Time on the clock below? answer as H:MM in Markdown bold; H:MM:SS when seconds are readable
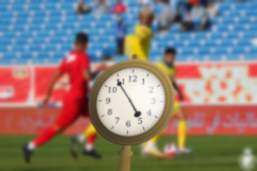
**4:54**
